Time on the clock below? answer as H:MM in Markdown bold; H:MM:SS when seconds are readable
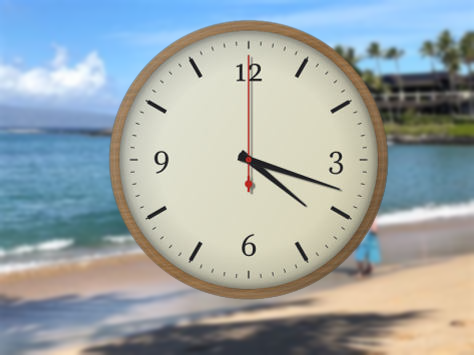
**4:18:00**
